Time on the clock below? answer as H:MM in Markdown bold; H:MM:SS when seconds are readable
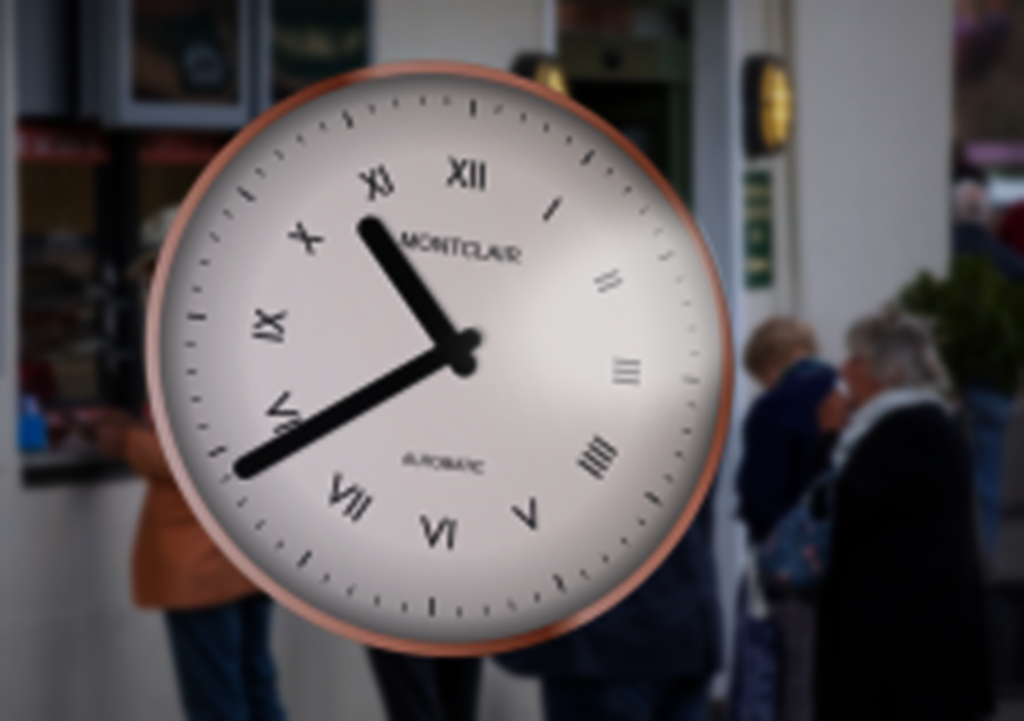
**10:39**
